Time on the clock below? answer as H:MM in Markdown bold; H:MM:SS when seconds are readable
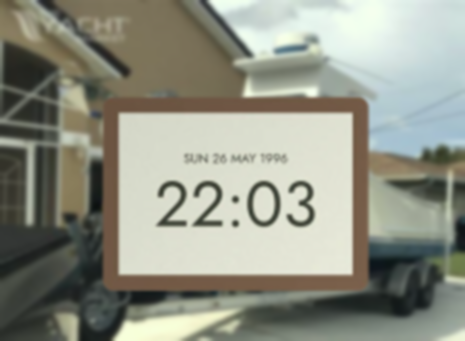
**22:03**
